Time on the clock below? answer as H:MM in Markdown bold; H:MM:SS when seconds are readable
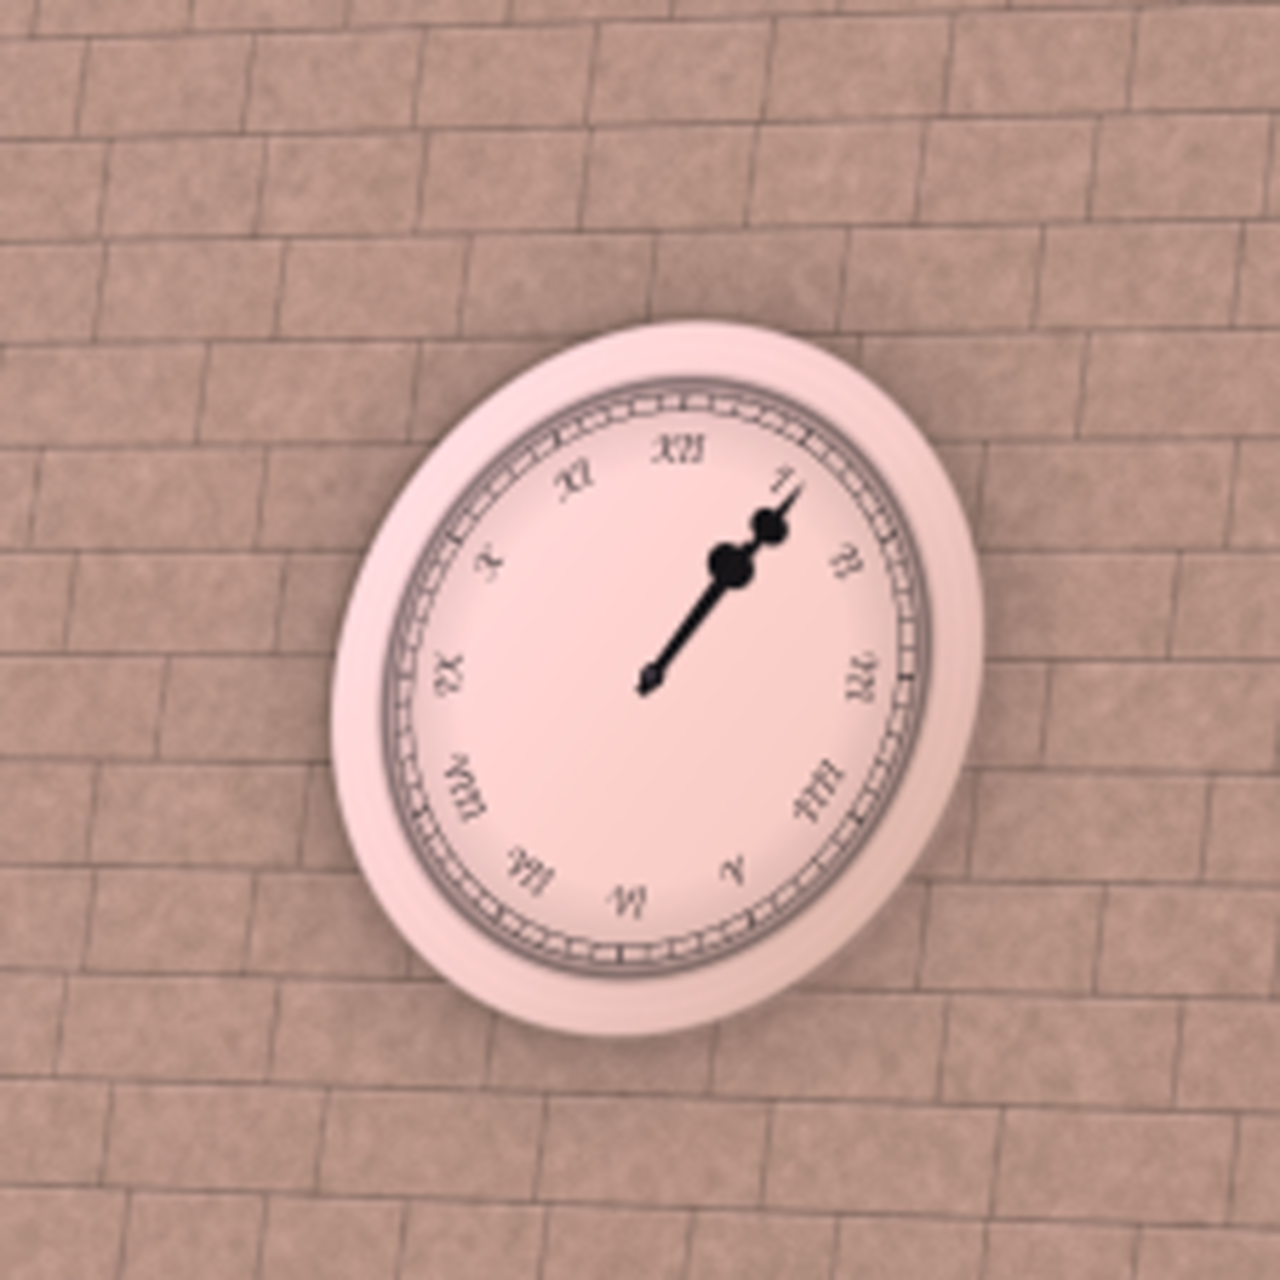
**1:06**
